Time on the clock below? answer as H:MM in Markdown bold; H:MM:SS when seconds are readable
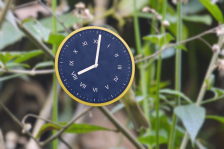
**8:01**
